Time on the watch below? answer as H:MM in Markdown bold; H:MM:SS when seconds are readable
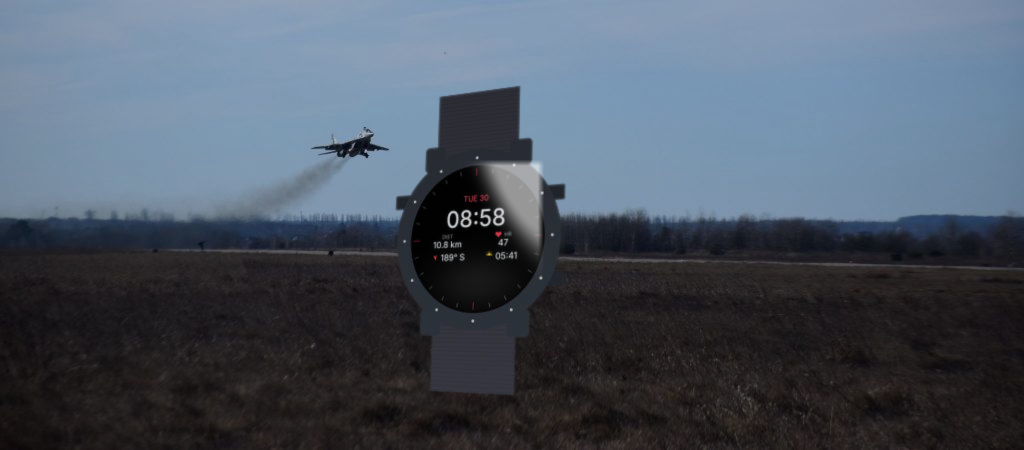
**8:58**
